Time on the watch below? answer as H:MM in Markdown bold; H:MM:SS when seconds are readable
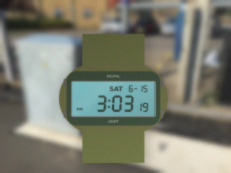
**3:03:19**
